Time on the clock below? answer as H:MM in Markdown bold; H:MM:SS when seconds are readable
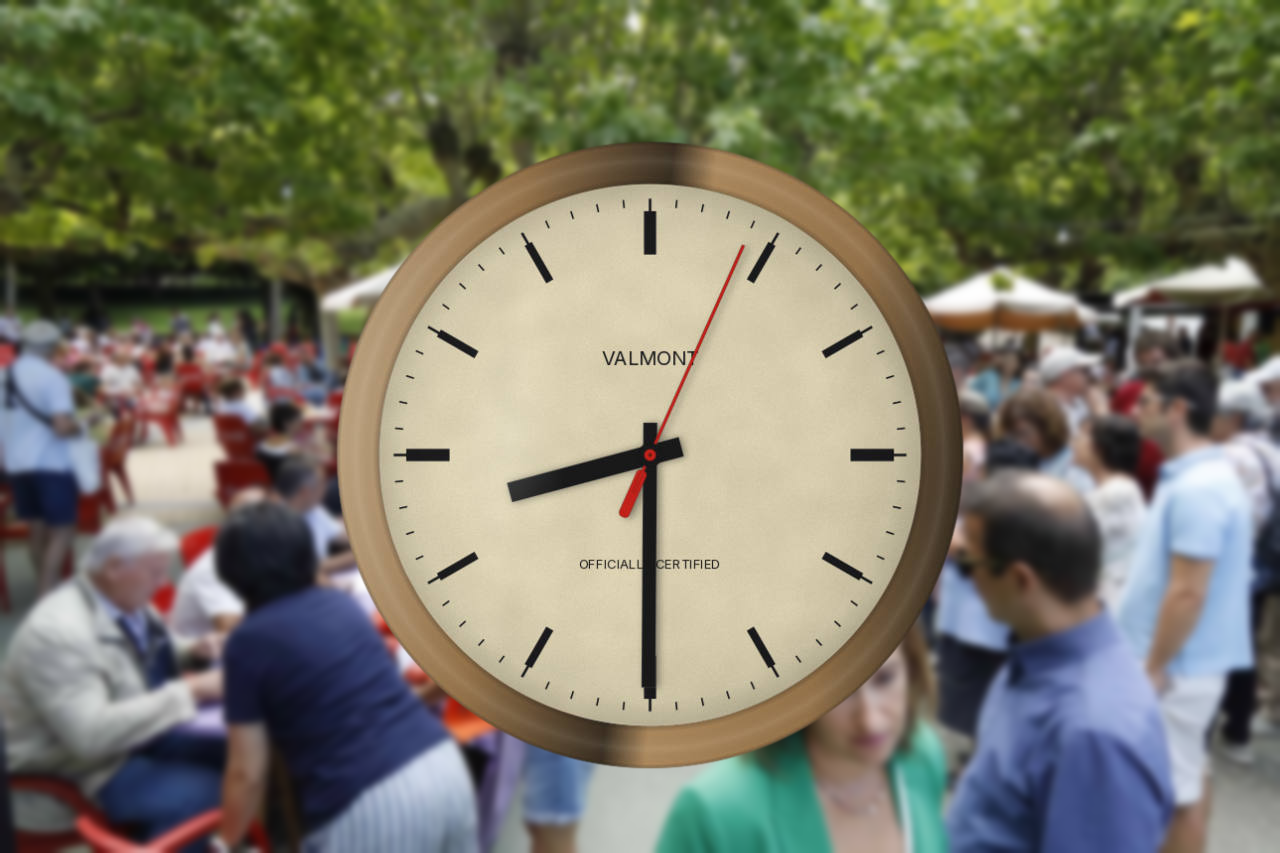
**8:30:04**
